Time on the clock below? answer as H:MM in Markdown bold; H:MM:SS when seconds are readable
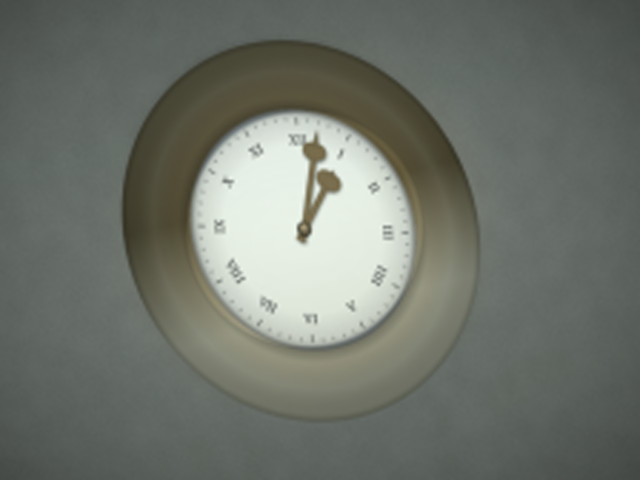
**1:02**
